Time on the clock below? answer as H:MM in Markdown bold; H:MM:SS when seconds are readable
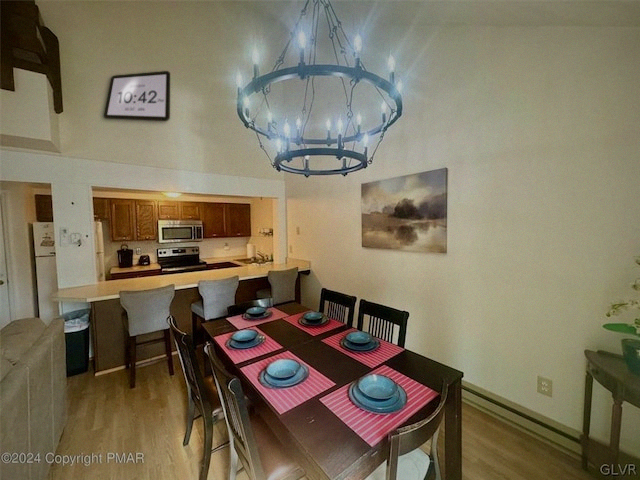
**10:42**
